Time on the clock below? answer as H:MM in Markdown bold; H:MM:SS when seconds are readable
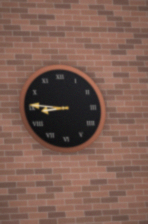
**8:46**
